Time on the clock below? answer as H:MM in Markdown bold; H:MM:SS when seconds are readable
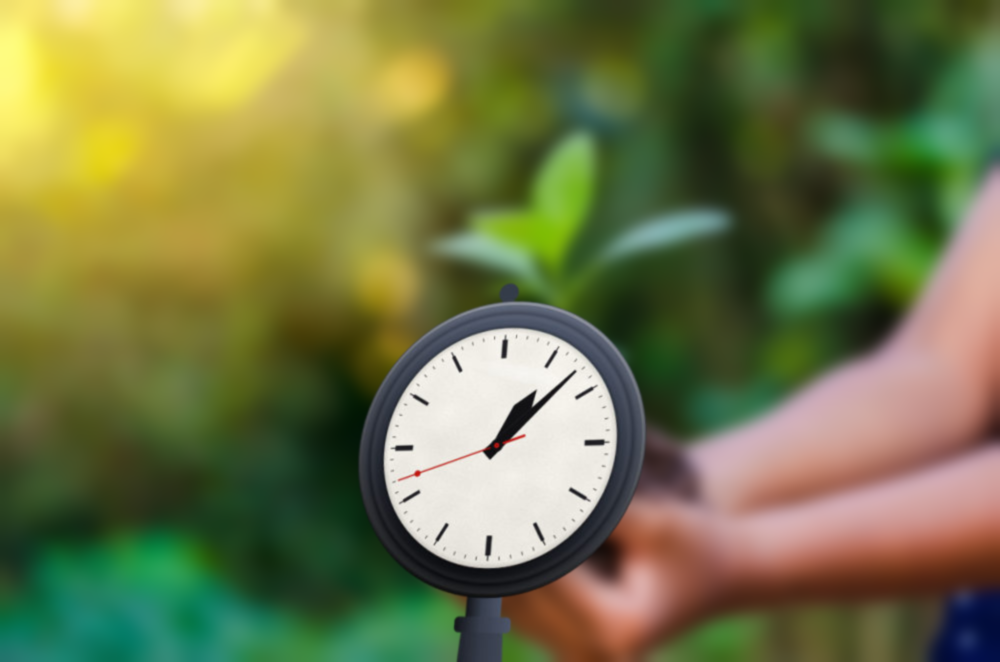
**1:07:42**
